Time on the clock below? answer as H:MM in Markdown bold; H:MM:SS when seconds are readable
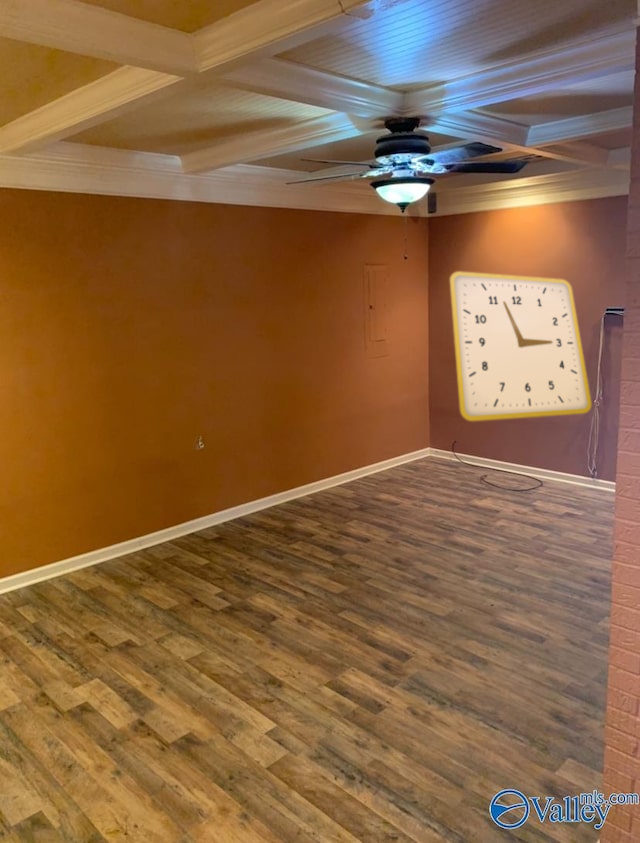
**2:57**
